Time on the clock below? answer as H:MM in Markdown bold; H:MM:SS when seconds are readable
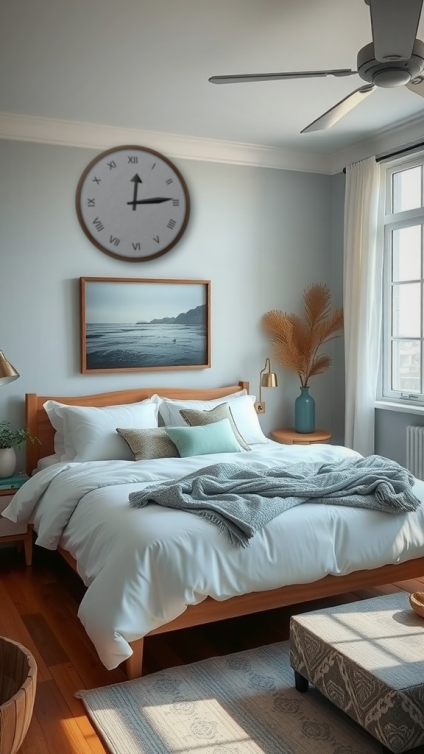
**12:14**
